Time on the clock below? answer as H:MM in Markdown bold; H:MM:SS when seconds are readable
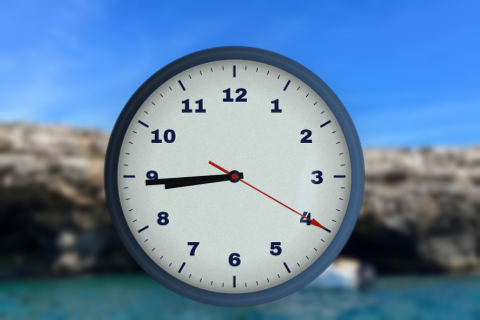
**8:44:20**
